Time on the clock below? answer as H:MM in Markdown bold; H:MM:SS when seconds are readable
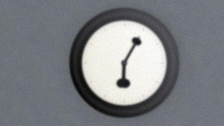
**6:05**
